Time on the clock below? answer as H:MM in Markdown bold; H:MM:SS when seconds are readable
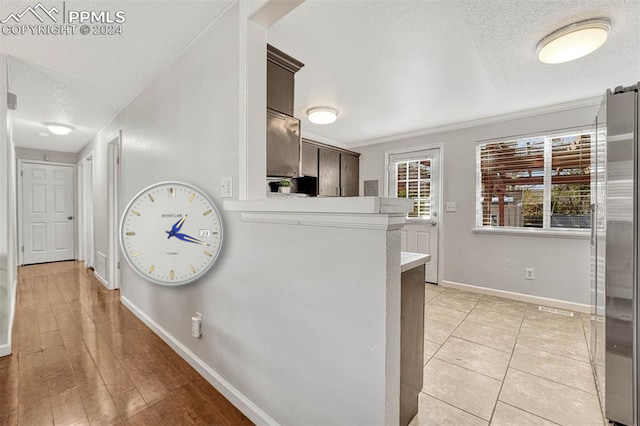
**1:18**
